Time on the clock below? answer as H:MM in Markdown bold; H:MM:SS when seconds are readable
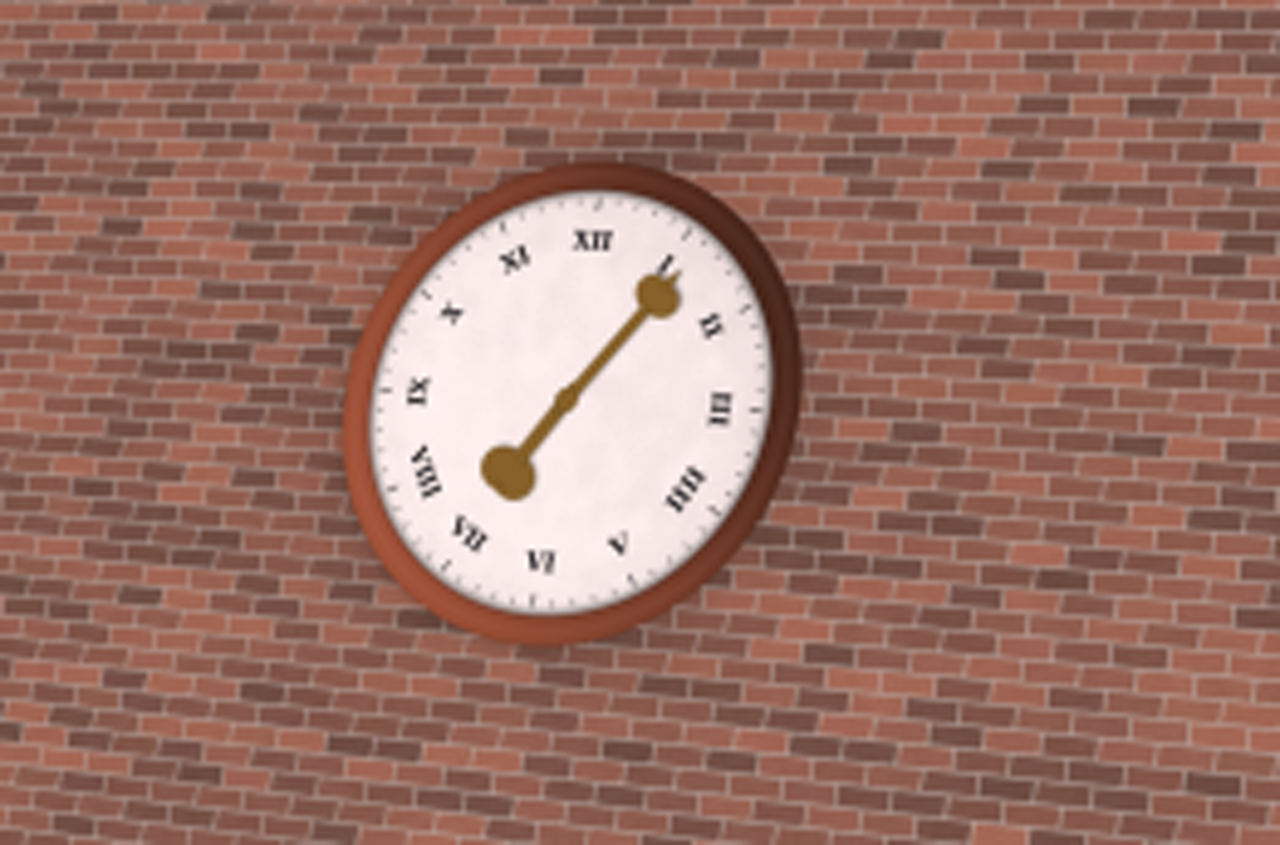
**7:06**
